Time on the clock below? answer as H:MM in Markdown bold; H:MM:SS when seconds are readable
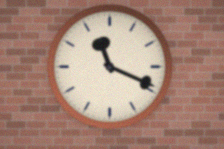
**11:19**
